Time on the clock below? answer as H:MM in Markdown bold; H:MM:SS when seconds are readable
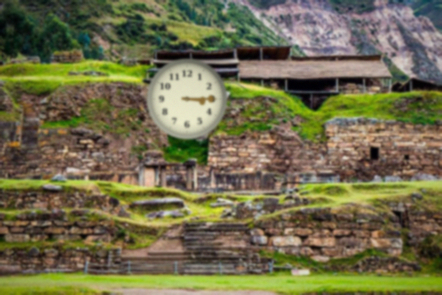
**3:15**
